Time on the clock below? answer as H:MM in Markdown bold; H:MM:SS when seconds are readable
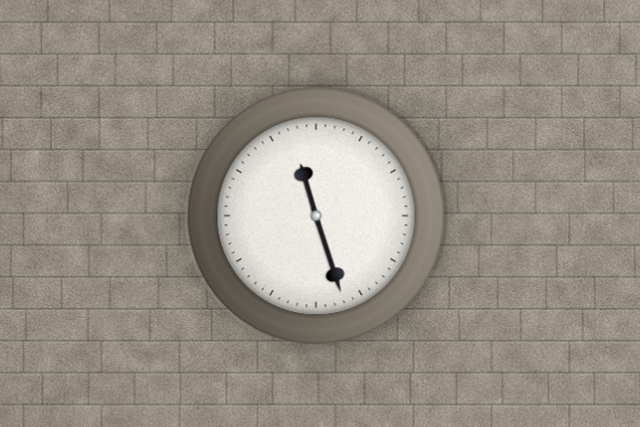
**11:27**
